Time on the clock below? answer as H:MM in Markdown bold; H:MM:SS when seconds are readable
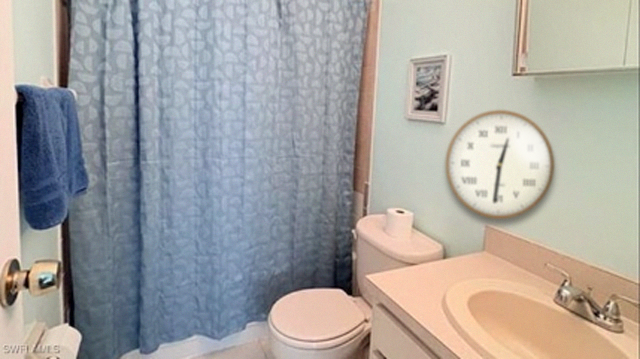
**12:31**
